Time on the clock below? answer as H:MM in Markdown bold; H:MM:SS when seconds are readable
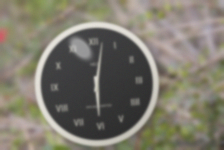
**6:02**
